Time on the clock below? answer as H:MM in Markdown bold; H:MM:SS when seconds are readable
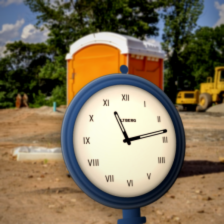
**11:13**
